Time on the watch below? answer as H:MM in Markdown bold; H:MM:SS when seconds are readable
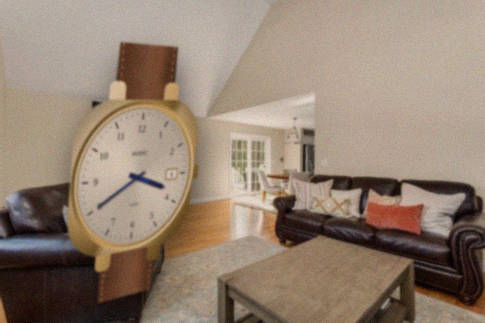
**3:40**
